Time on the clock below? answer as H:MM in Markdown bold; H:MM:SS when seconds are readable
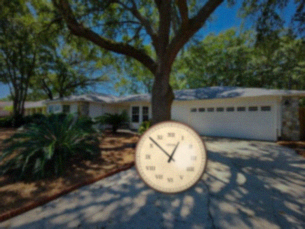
**12:52**
